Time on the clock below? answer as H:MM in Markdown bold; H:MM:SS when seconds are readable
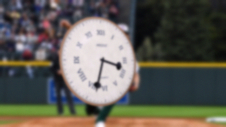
**3:33**
